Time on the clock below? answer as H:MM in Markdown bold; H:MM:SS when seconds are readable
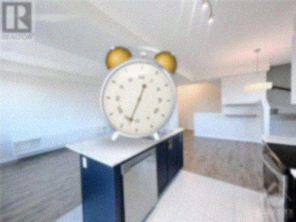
**12:33**
